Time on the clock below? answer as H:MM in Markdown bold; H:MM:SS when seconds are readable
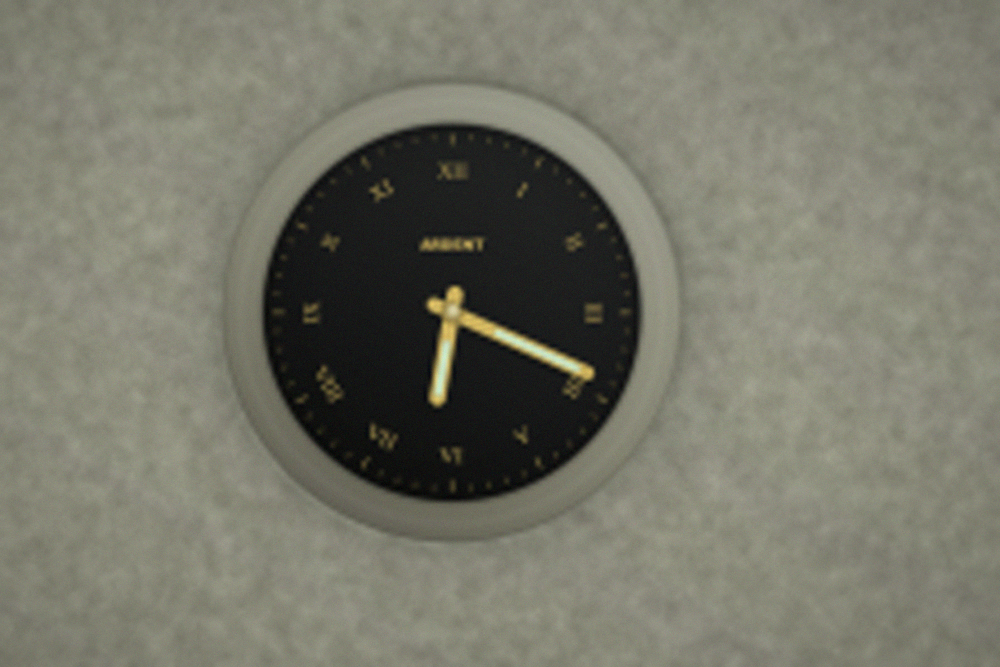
**6:19**
